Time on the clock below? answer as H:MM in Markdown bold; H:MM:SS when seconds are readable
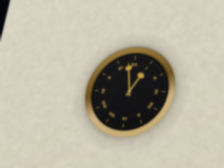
**12:58**
